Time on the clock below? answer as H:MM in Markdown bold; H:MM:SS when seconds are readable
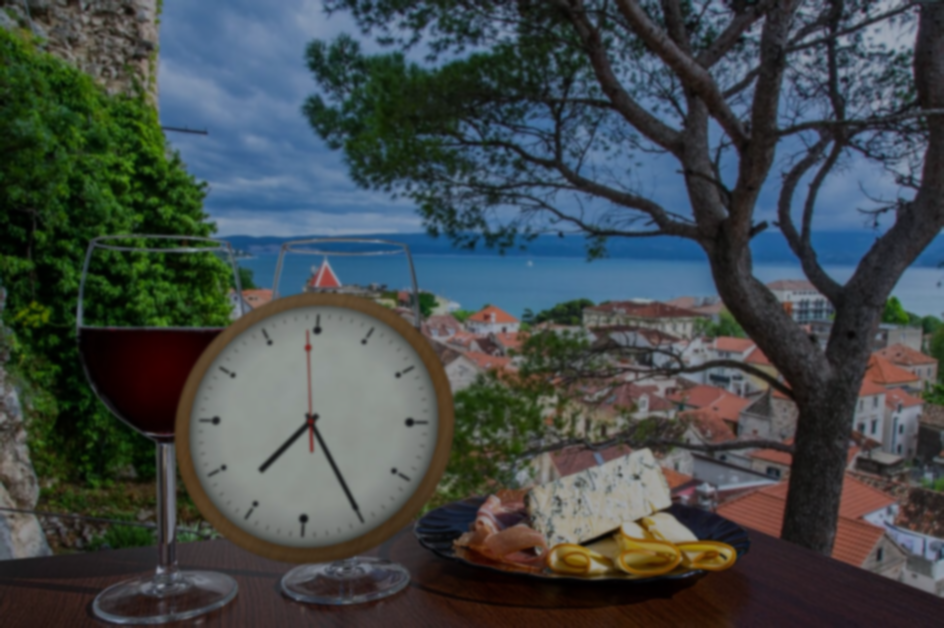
**7:24:59**
